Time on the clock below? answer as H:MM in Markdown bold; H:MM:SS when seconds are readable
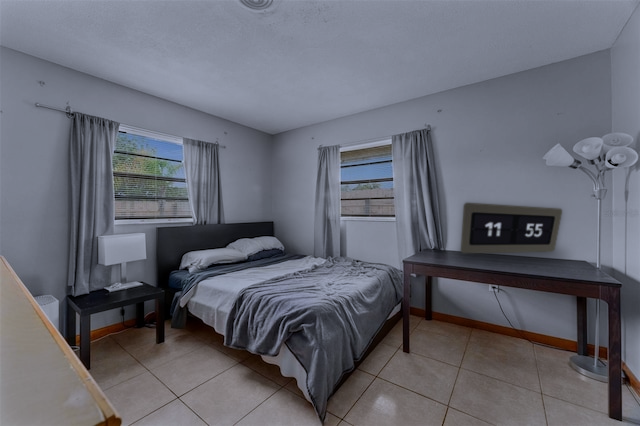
**11:55**
